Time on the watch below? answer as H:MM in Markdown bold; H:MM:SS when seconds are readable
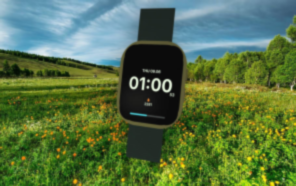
**1:00**
